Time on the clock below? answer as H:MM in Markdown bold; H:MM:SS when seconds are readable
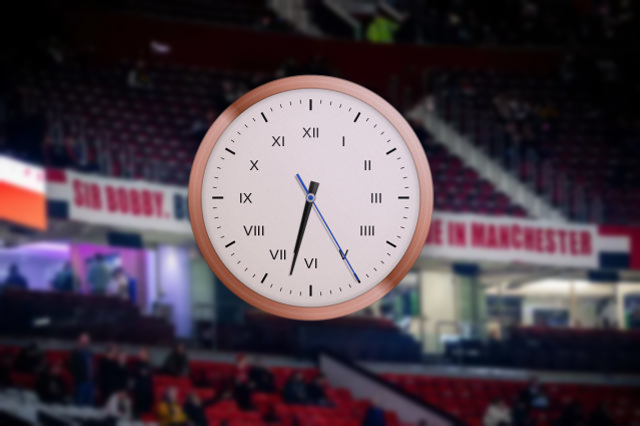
**6:32:25**
